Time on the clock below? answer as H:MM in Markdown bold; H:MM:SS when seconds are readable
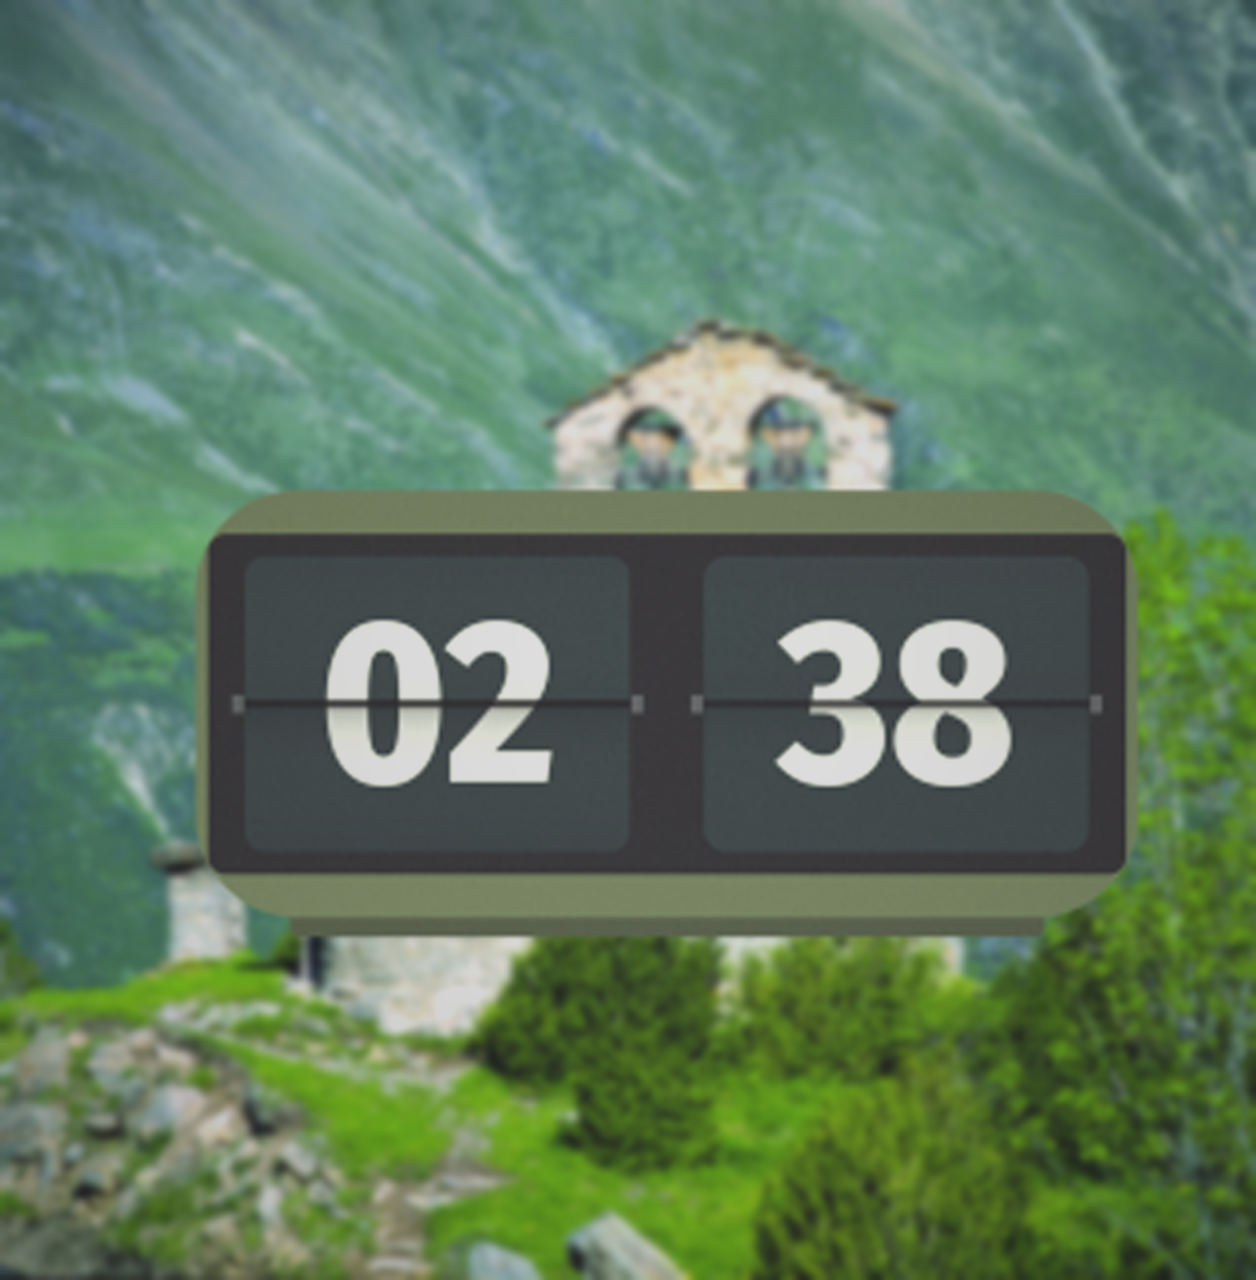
**2:38**
